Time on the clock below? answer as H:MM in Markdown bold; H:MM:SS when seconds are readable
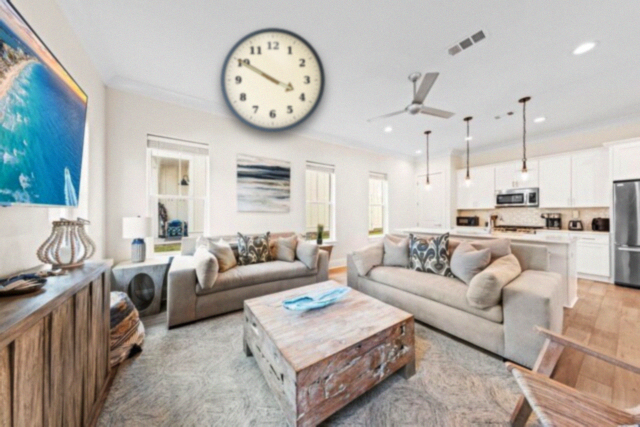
**3:50**
